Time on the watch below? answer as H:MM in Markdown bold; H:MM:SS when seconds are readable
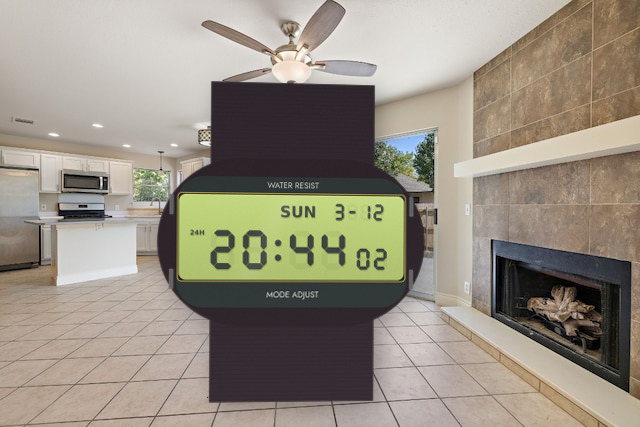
**20:44:02**
